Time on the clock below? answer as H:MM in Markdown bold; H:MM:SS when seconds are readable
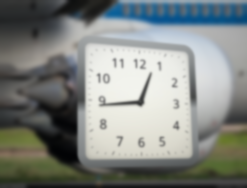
**12:44**
